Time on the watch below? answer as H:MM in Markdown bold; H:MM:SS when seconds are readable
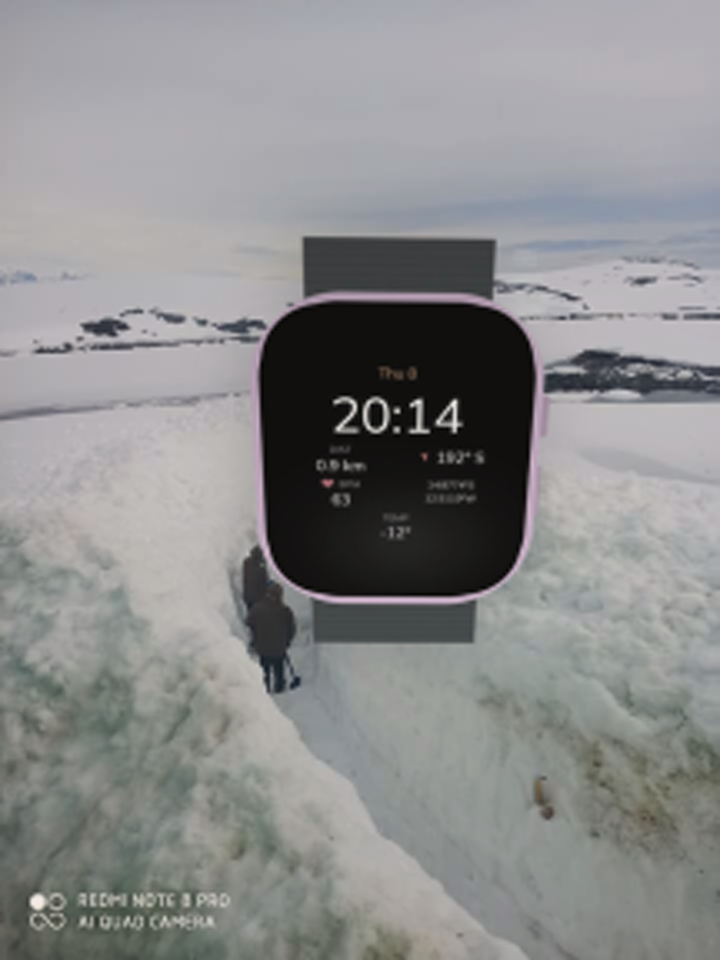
**20:14**
